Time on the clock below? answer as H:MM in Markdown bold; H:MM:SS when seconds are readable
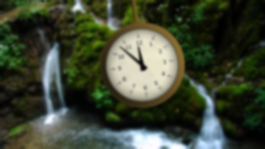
**11:53**
